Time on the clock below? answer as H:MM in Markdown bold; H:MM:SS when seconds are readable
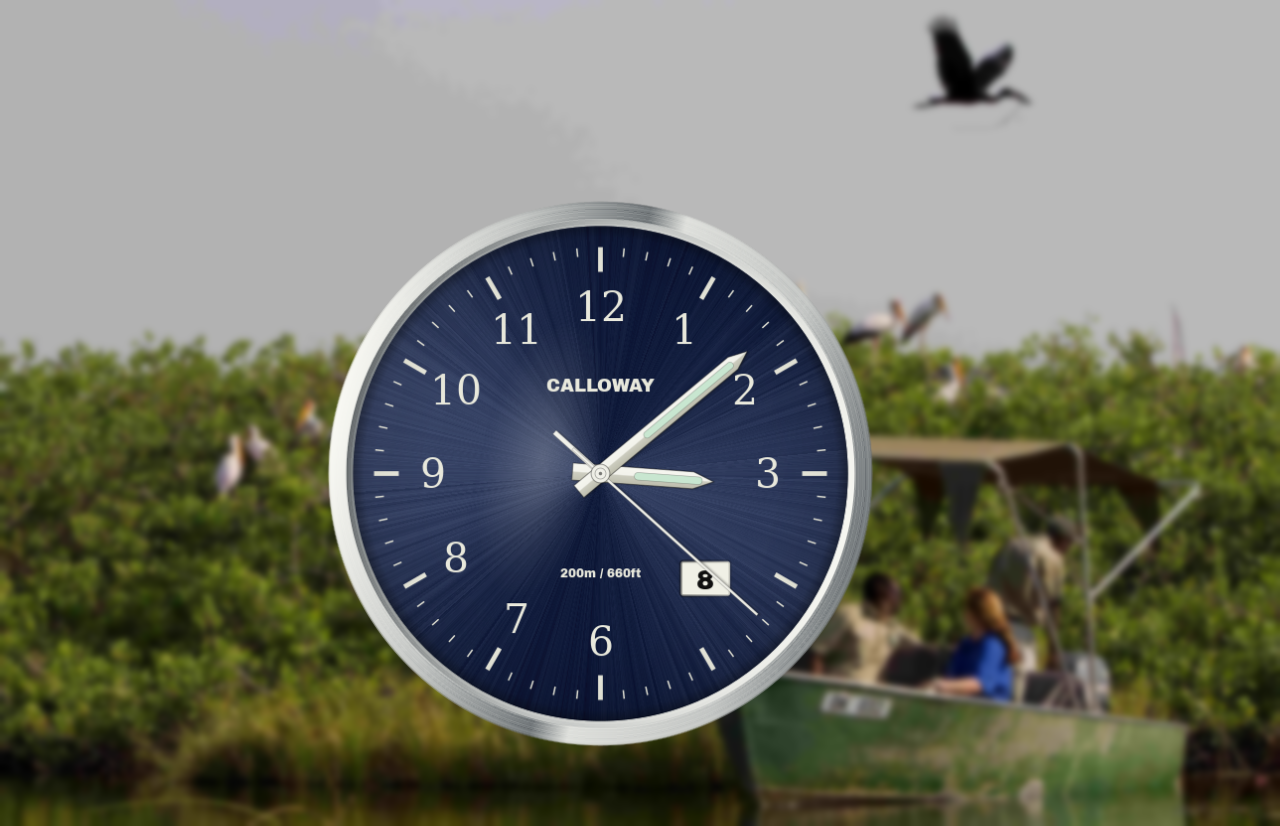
**3:08:22**
